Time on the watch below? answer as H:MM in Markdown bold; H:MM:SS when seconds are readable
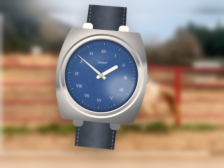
**1:51**
